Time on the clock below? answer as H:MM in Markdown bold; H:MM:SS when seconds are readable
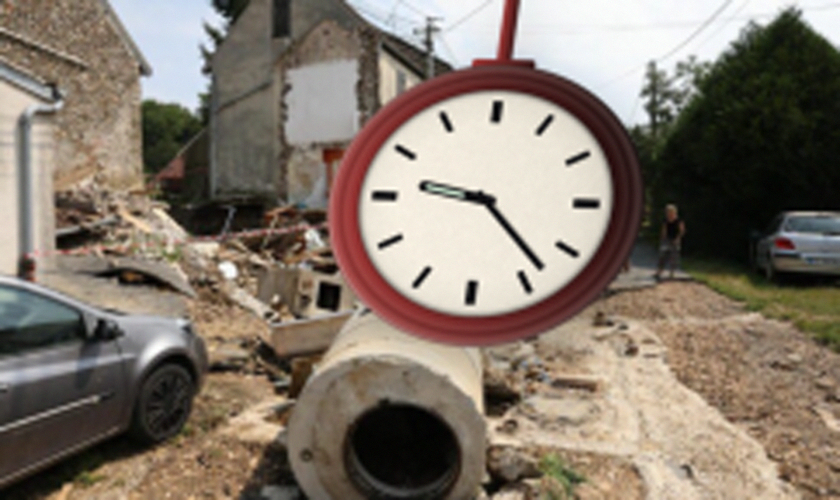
**9:23**
